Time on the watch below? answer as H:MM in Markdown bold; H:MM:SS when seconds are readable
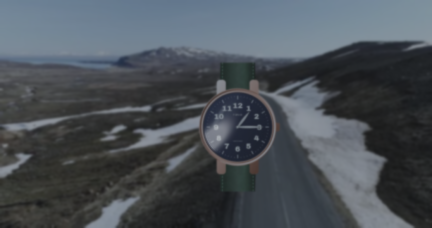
**1:15**
